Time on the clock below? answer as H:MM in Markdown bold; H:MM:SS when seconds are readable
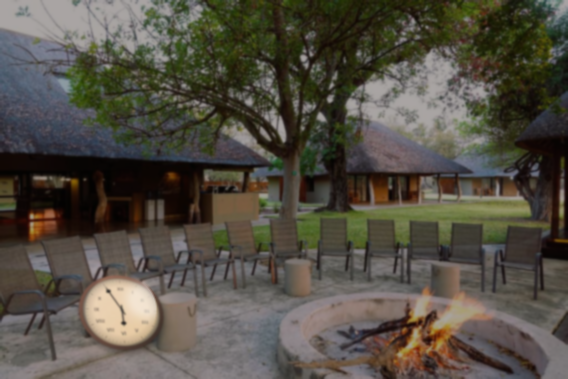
**5:55**
